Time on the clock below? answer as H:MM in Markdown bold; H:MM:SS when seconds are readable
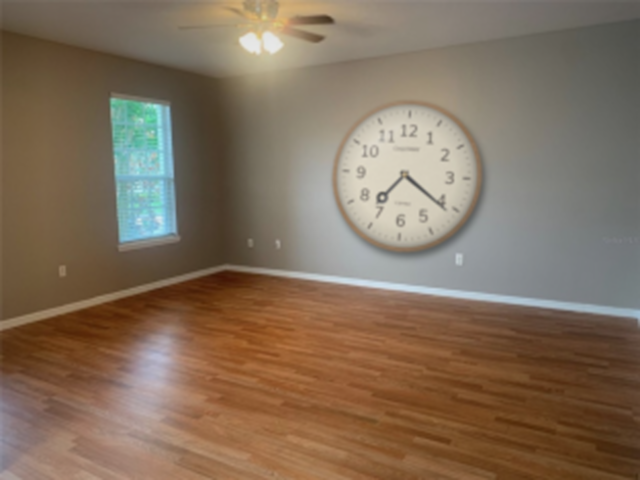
**7:21**
